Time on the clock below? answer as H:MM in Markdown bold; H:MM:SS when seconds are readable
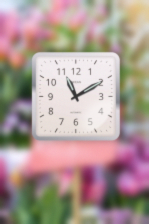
**11:10**
